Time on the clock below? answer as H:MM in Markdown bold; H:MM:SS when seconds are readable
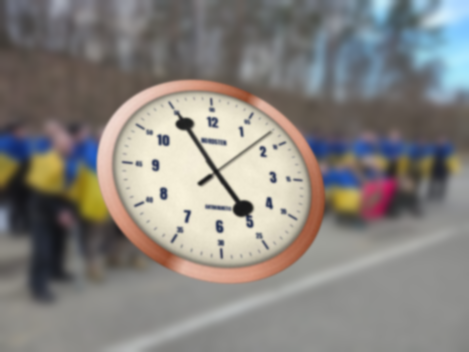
**4:55:08**
